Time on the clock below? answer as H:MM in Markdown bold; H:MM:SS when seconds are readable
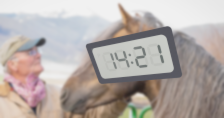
**14:21**
